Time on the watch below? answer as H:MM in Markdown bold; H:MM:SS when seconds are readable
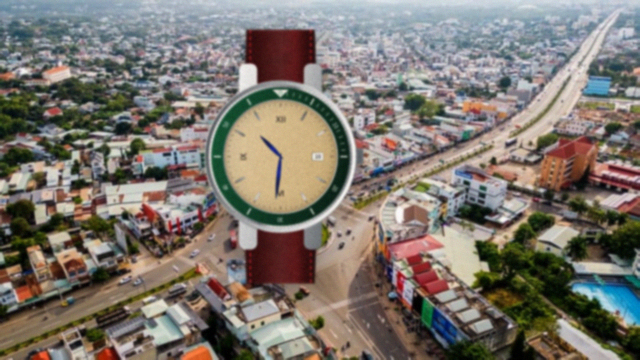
**10:31**
